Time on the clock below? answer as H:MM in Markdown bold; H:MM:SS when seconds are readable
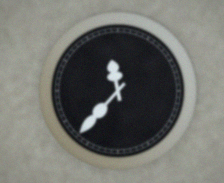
**11:37**
